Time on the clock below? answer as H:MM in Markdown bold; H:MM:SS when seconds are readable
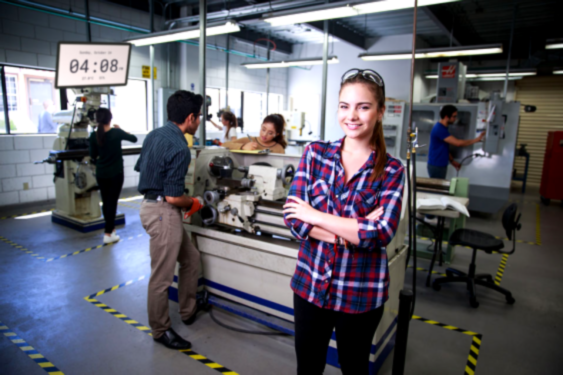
**4:08**
